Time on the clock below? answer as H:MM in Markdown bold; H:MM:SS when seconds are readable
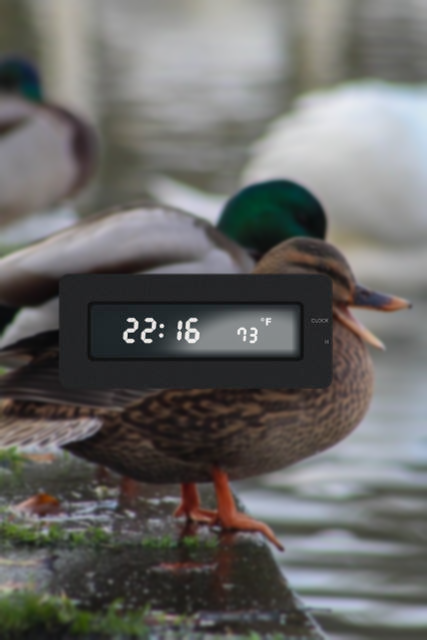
**22:16**
